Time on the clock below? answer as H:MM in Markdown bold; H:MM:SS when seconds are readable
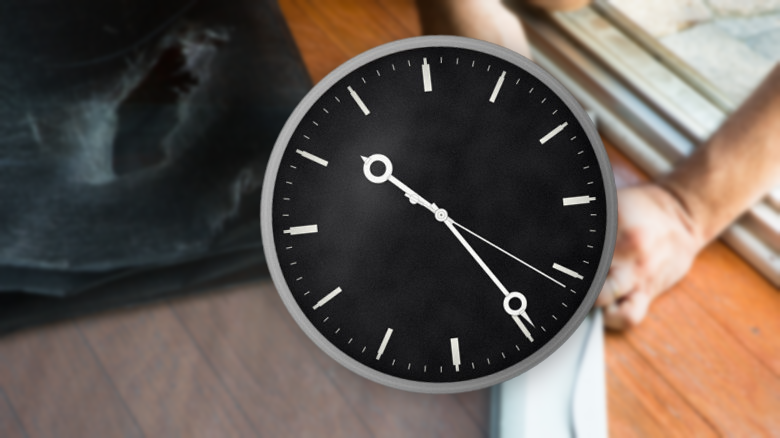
**10:24:21**
